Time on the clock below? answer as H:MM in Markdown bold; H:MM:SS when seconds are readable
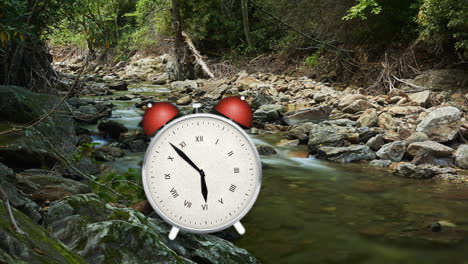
**5:53**
